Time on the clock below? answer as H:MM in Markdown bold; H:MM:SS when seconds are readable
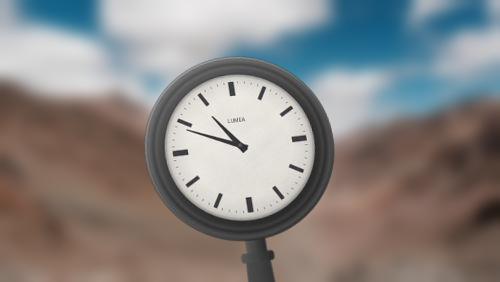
**10:49**
